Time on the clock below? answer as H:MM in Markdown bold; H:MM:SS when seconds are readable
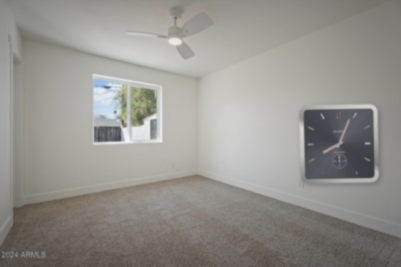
**8:04**
